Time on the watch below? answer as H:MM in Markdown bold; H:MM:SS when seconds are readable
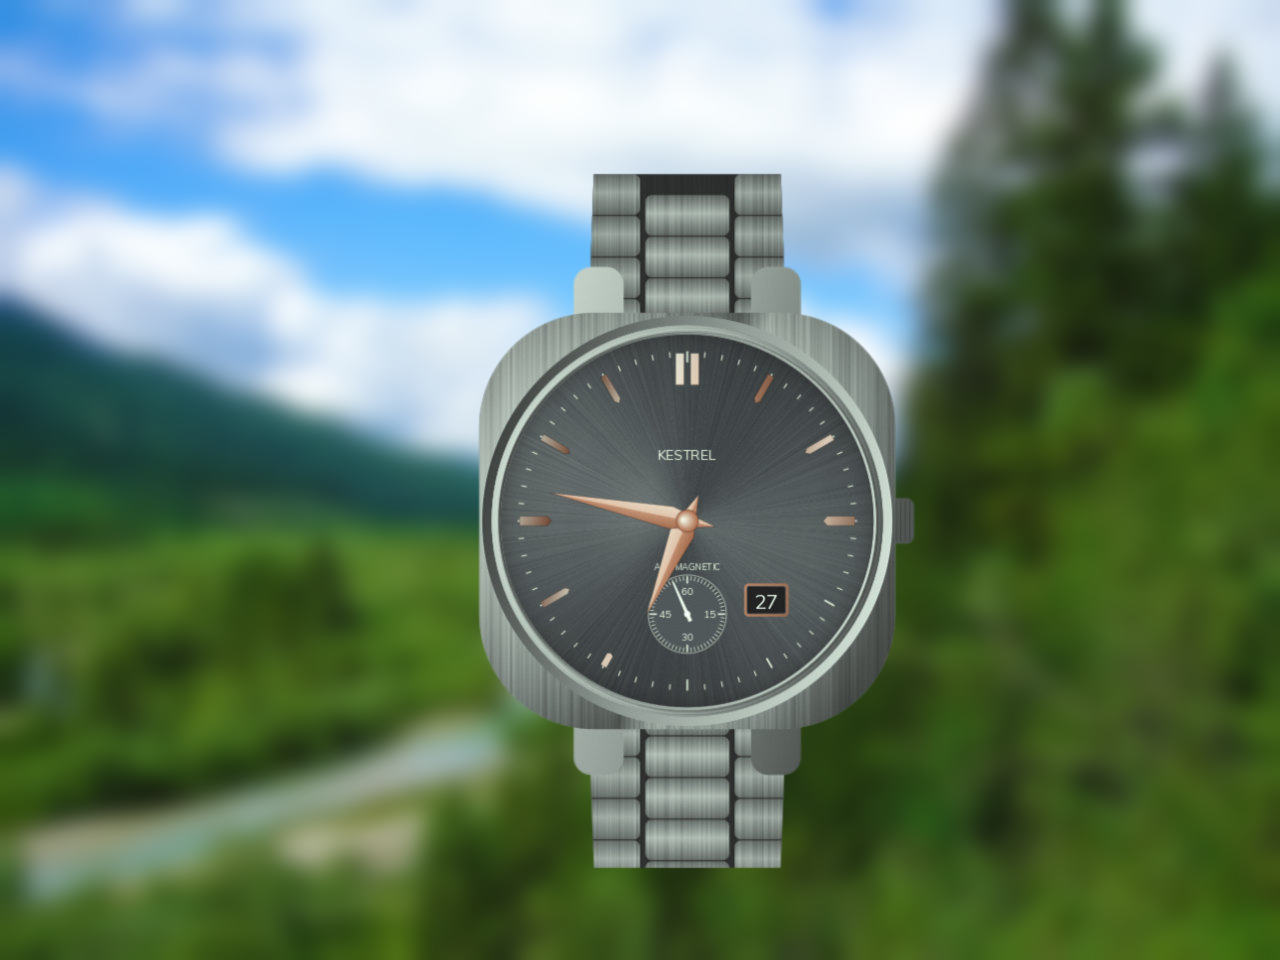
**6:46:56**
